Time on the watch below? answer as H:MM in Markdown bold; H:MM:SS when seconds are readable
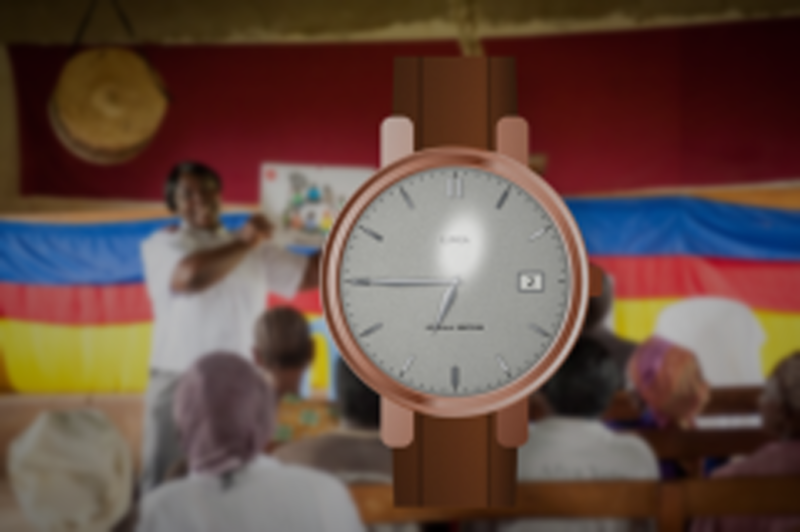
**6:45**
